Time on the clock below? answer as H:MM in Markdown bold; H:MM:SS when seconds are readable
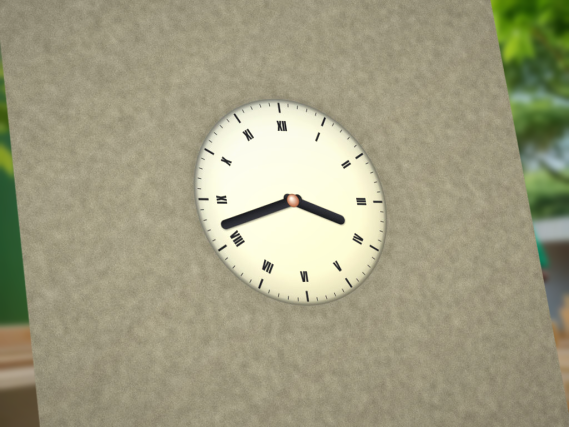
**3:42**
